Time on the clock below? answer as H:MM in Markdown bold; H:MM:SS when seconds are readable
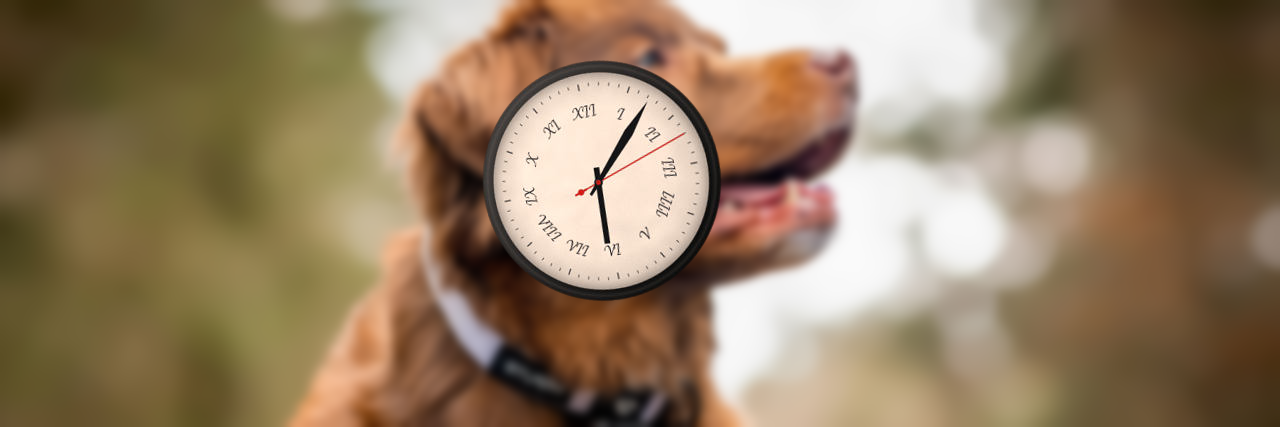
**6:07:12**
